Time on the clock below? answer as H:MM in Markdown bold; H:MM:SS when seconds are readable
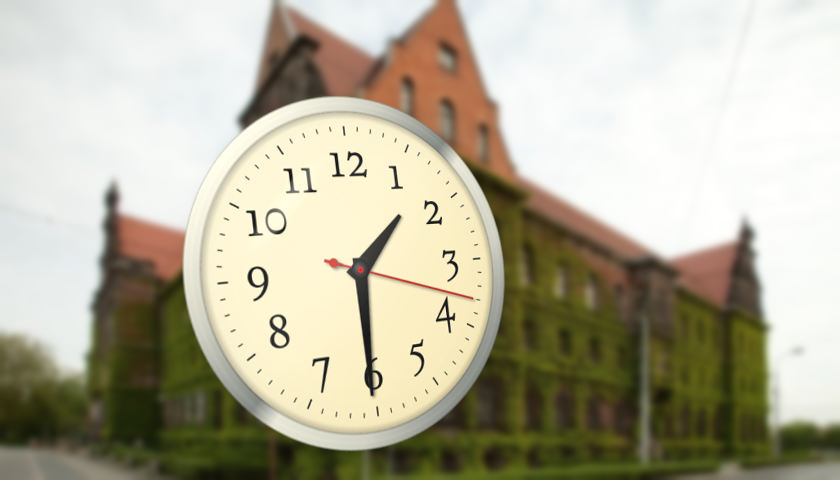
**1:30:18**
